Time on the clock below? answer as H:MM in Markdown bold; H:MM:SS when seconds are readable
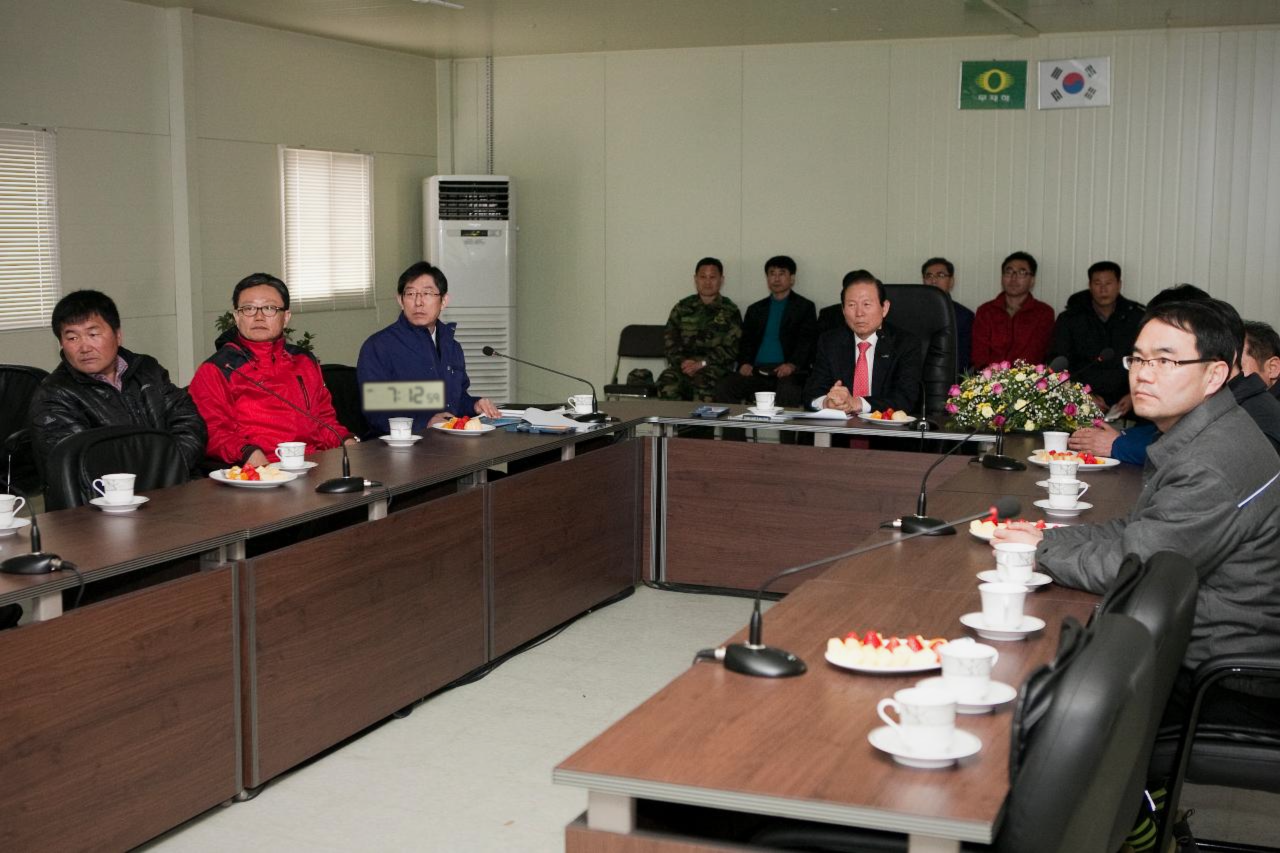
**7:12**
